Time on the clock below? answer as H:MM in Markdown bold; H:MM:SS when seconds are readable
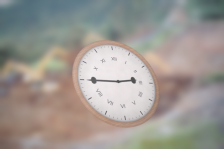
**2:45**
